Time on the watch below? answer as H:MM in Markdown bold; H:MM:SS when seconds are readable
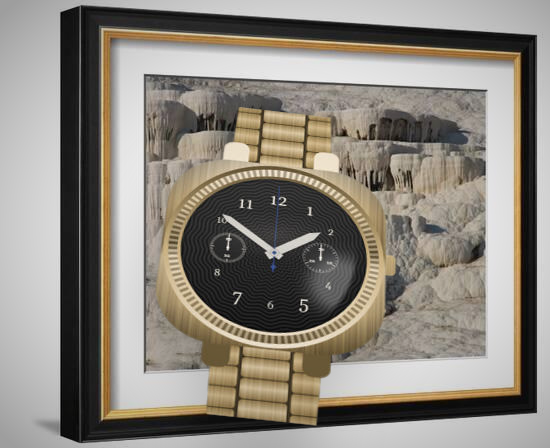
**1:51**
